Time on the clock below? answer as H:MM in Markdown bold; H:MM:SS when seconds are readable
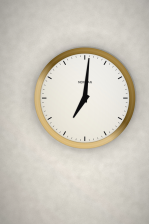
**7:01**
